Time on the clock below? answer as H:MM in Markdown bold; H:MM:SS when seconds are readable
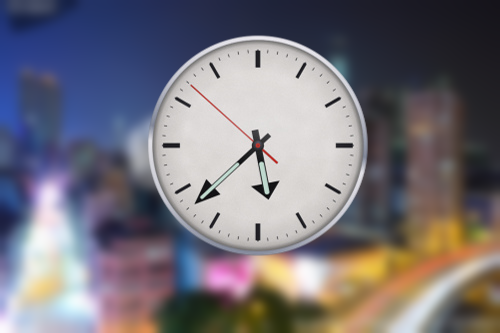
**5:37:52**
